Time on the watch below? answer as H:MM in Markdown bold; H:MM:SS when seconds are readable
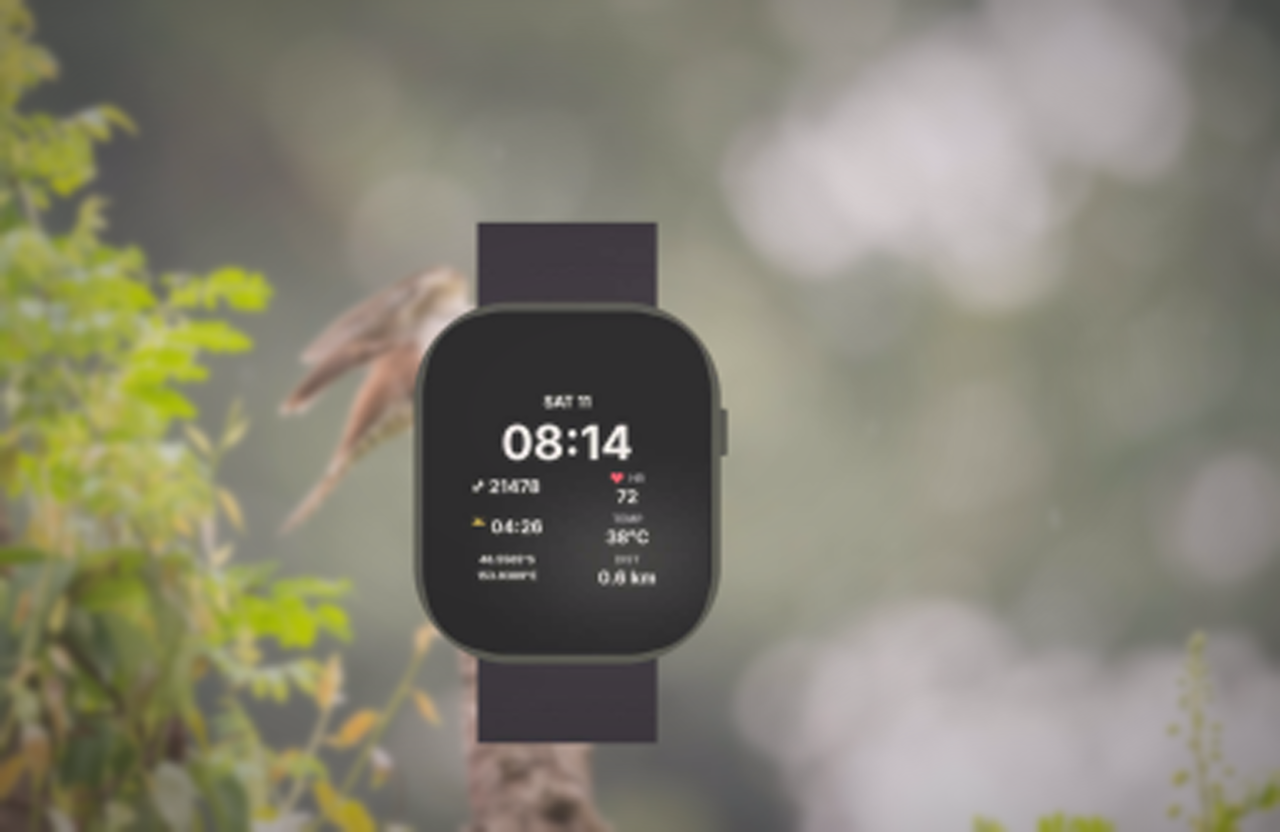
**8:14**
